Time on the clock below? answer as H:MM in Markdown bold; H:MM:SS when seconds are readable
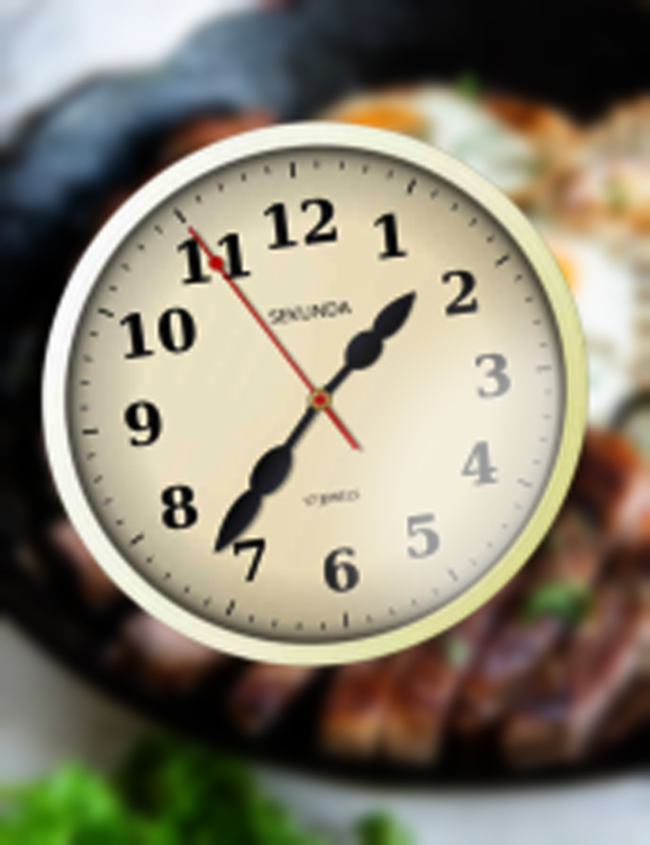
**1:36:55**
